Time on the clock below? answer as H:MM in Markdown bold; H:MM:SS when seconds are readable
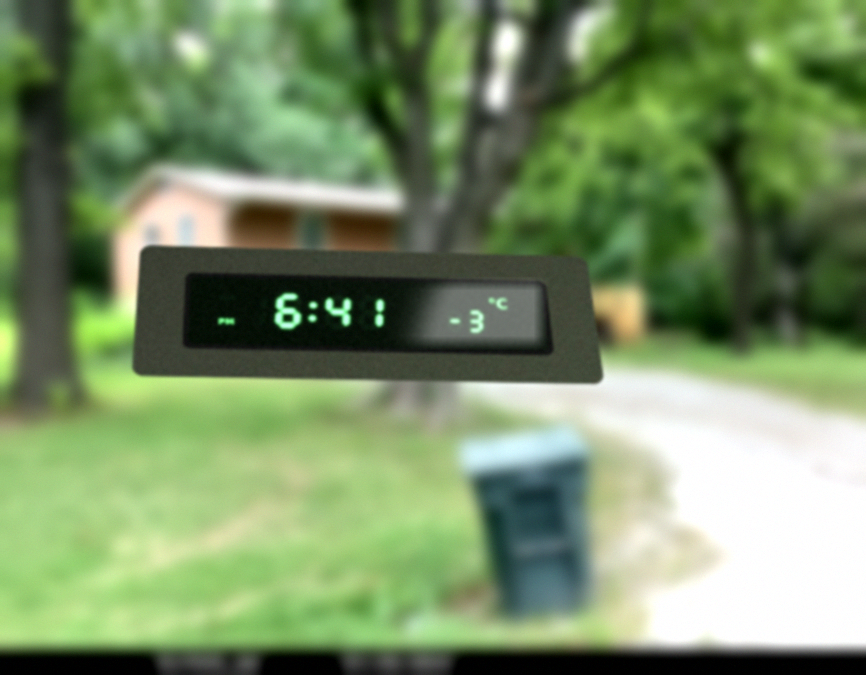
**6:41**
